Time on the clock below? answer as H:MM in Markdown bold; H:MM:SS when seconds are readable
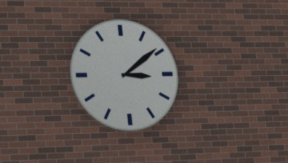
**3:09**
